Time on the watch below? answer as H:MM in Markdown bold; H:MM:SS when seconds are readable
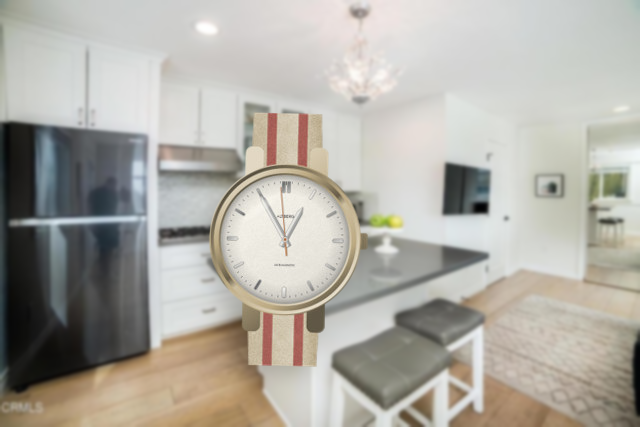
**12:54:59**
